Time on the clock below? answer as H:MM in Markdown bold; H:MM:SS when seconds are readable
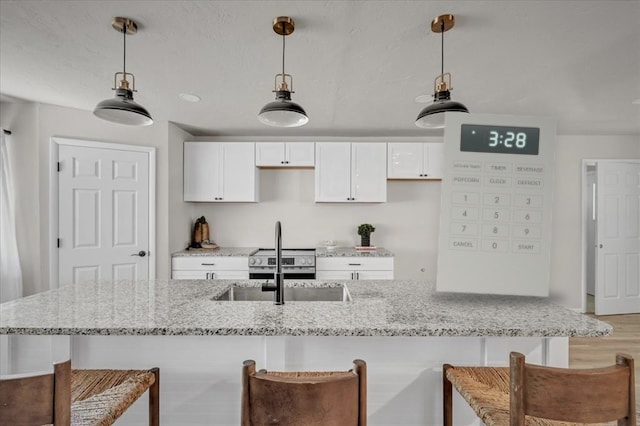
**3:28**
